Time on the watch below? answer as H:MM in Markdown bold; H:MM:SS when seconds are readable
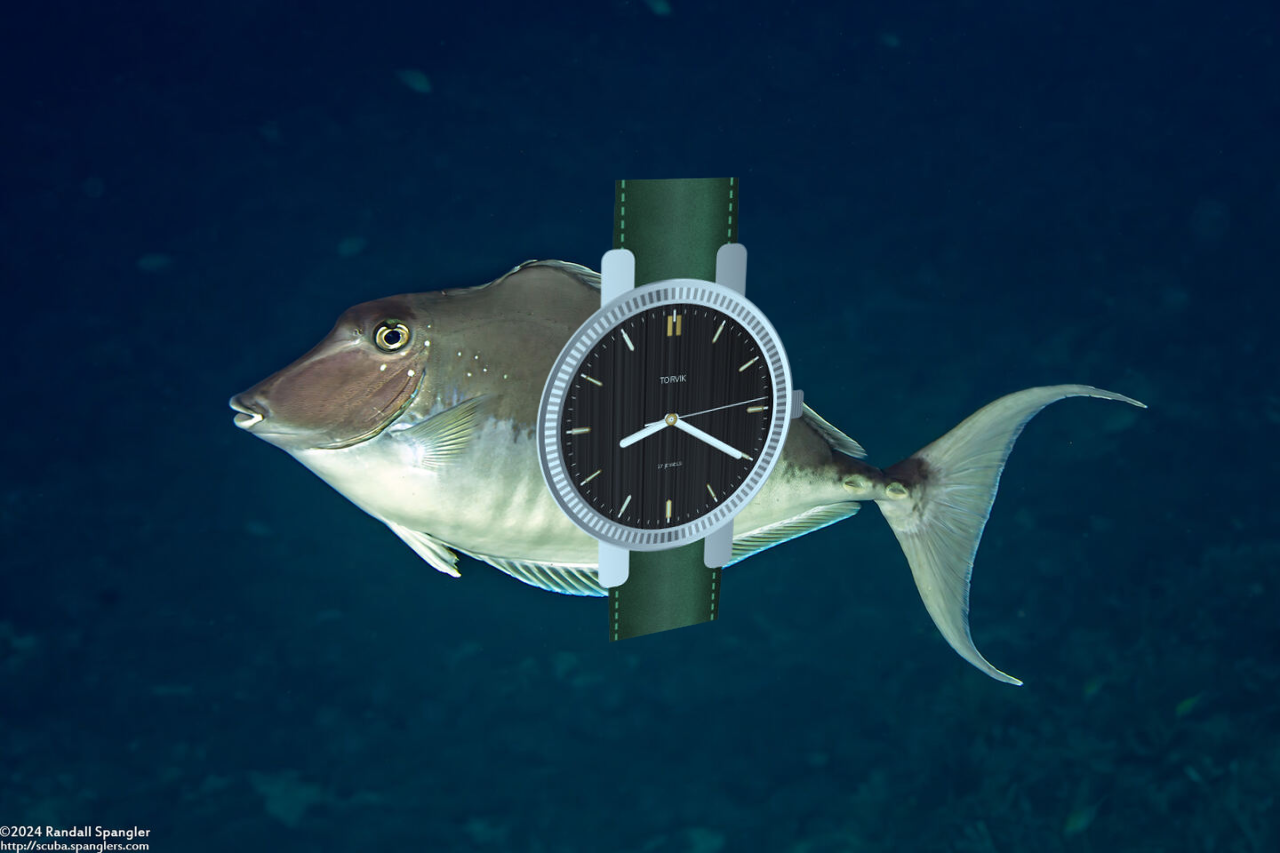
**8:20:14**
